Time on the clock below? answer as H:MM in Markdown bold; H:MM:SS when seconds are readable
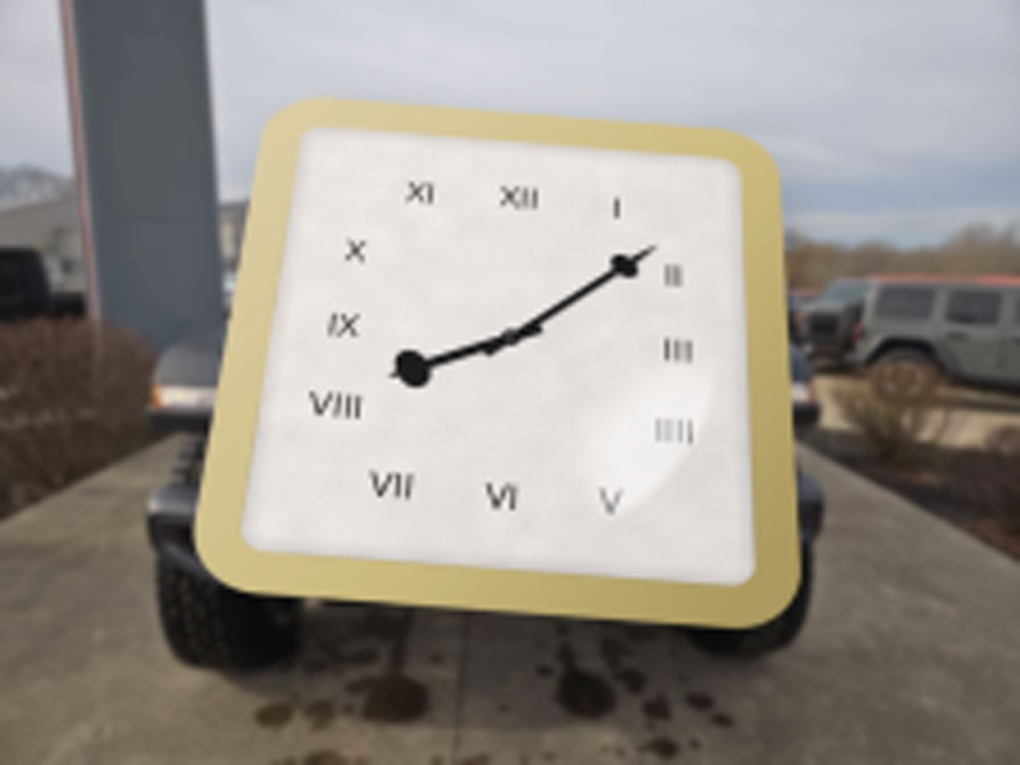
**8:08**
